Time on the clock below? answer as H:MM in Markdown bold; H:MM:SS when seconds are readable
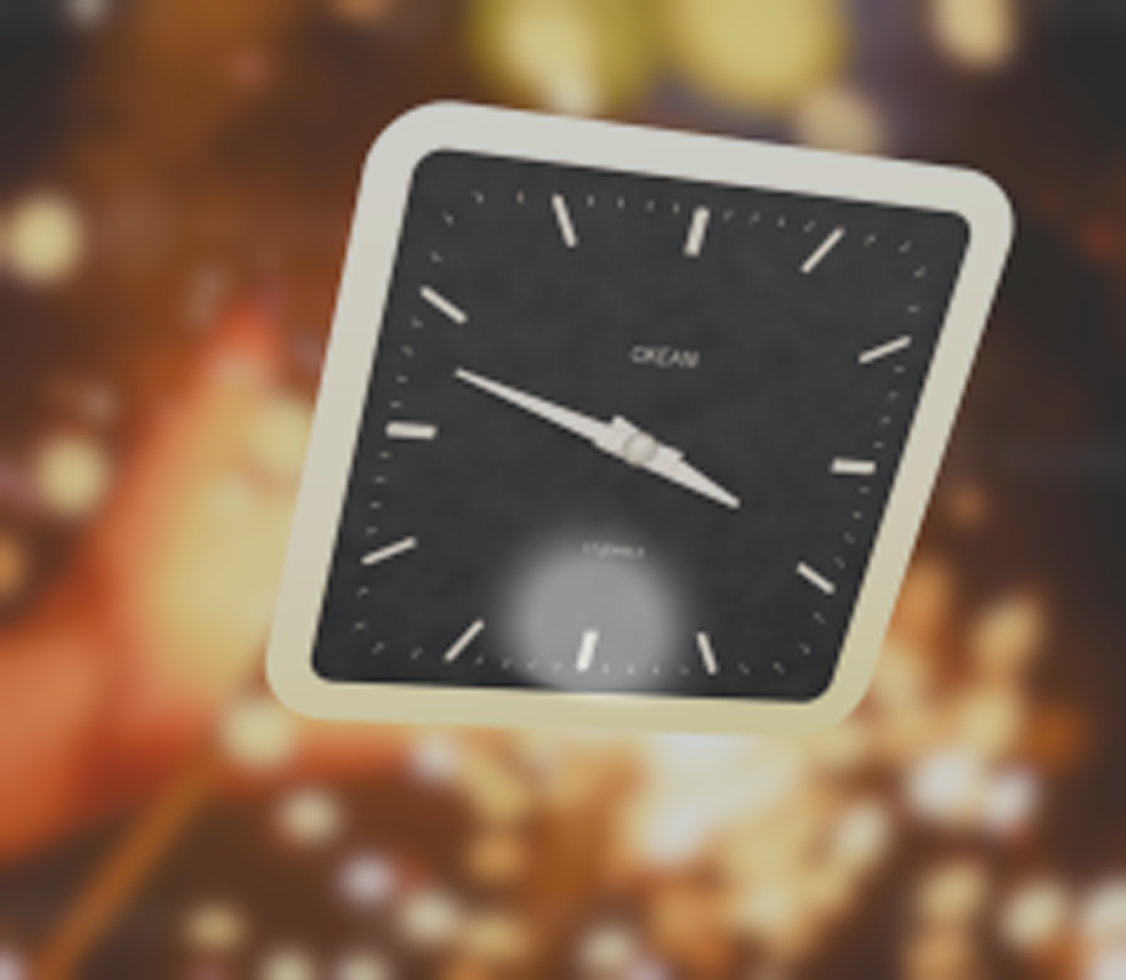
**3:48**
